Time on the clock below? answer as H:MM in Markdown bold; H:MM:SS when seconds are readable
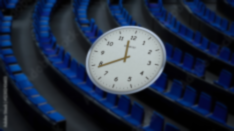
**11:39**
